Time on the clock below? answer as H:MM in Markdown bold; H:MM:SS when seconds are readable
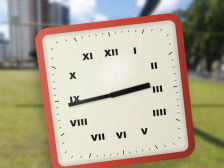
**2:44**
